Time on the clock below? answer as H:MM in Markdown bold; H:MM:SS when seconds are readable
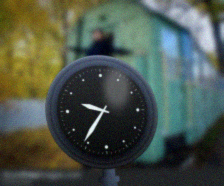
**9:36**
